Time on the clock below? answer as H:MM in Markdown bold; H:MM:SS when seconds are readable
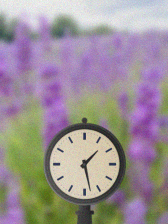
**1:28**
